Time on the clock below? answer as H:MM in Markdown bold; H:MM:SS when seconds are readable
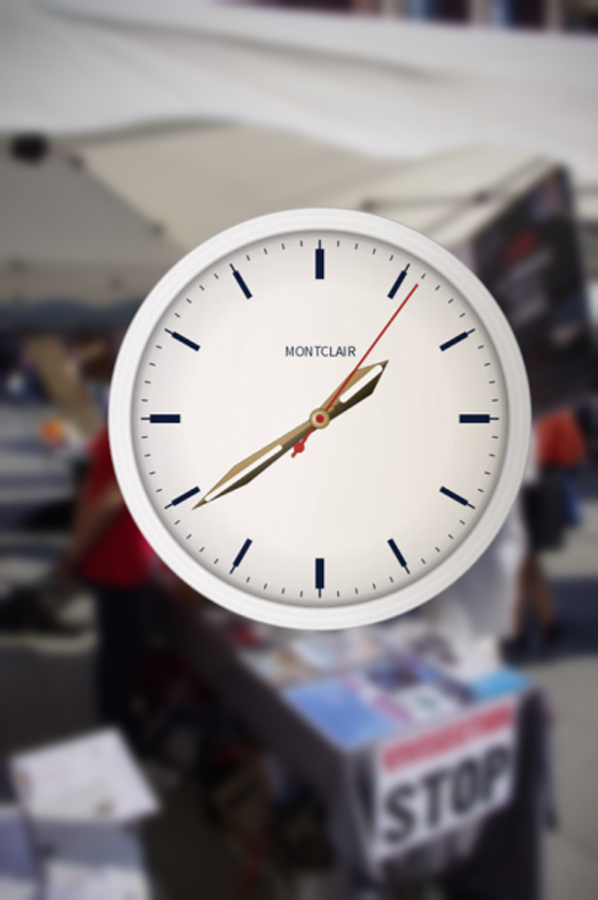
**1:39:06**
